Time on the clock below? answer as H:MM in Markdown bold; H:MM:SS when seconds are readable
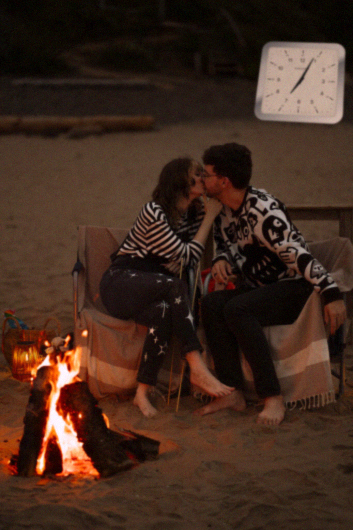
**7:04**
